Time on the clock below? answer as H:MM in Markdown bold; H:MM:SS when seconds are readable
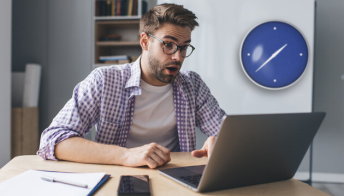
**1:38**
